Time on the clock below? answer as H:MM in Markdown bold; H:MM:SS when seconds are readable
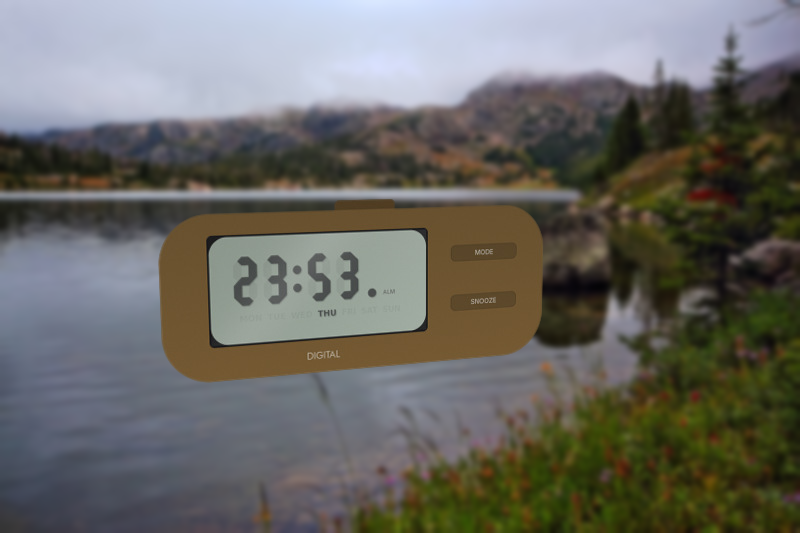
**23:53**
